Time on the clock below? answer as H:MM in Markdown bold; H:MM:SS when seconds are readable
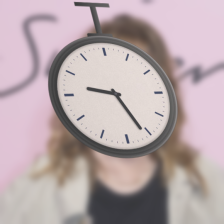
**9:26**
